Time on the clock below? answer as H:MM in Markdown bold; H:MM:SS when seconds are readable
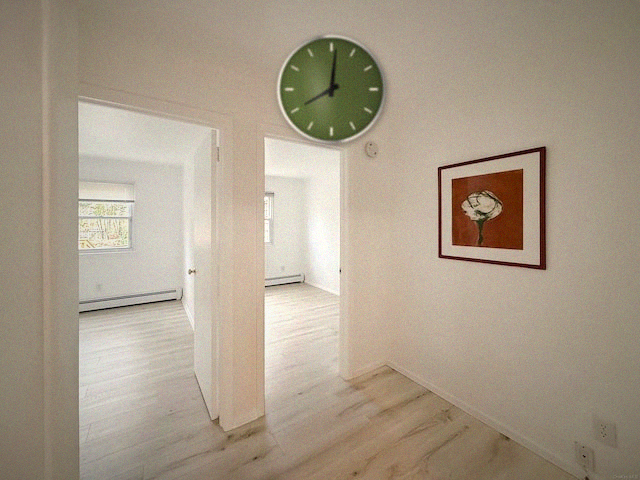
**8:01**
